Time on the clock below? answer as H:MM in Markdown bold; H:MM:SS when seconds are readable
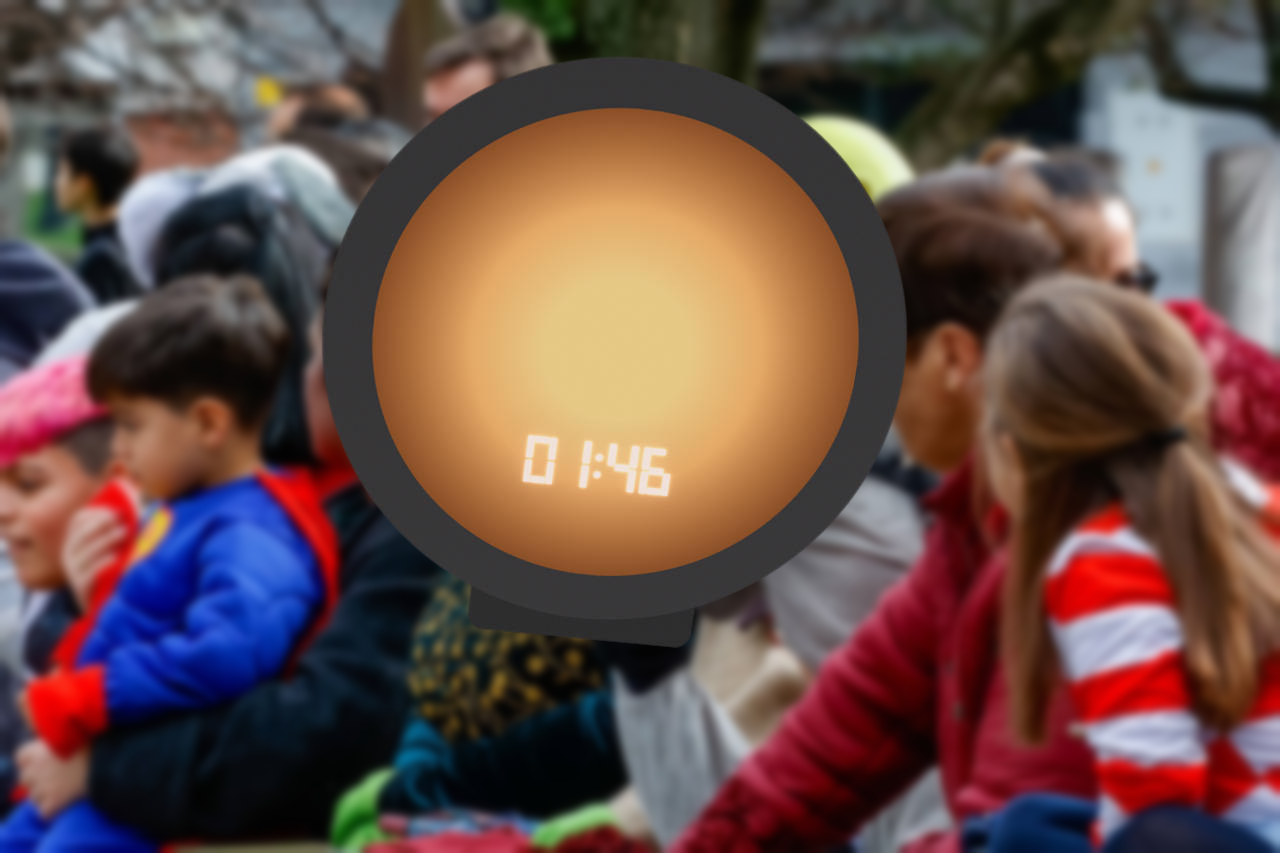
**1:46**
